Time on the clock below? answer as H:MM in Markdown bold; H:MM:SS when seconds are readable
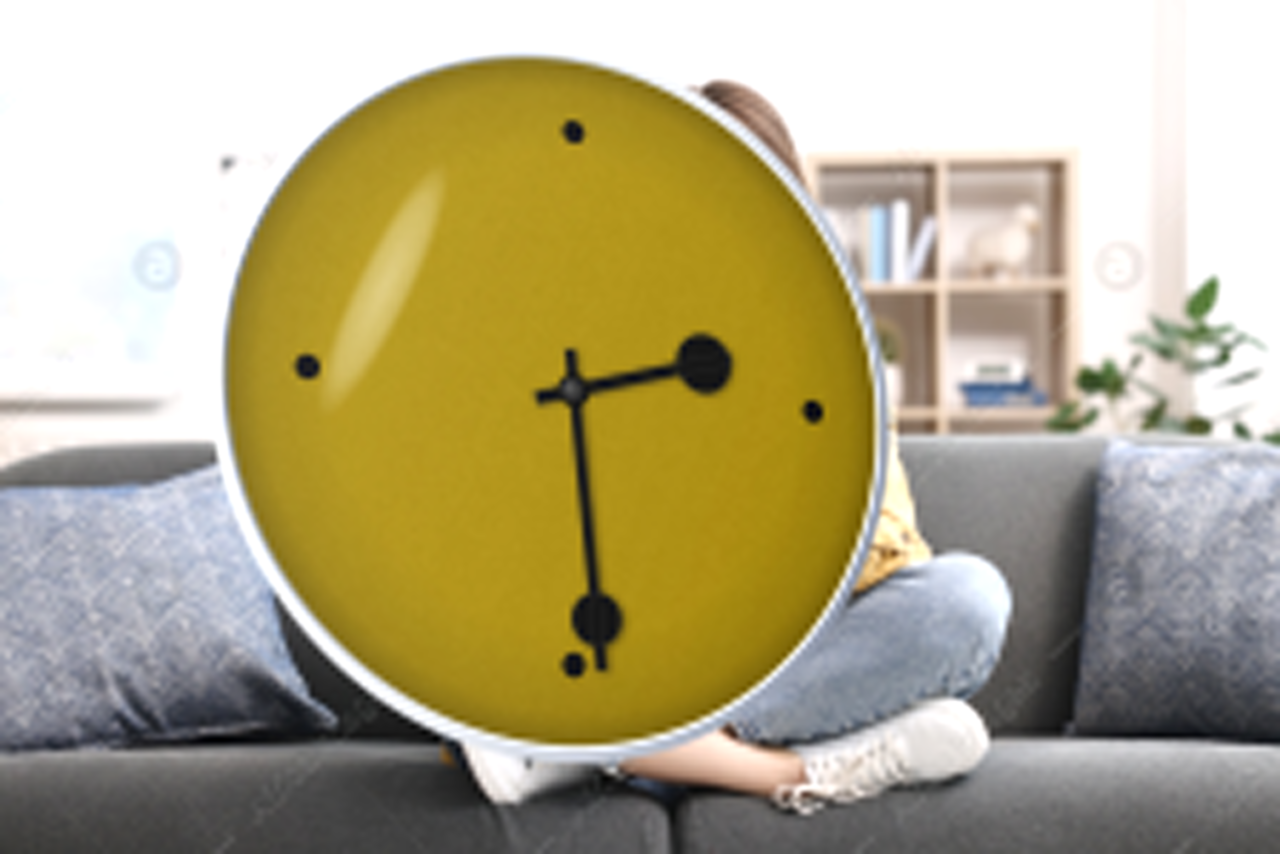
**2:29**
